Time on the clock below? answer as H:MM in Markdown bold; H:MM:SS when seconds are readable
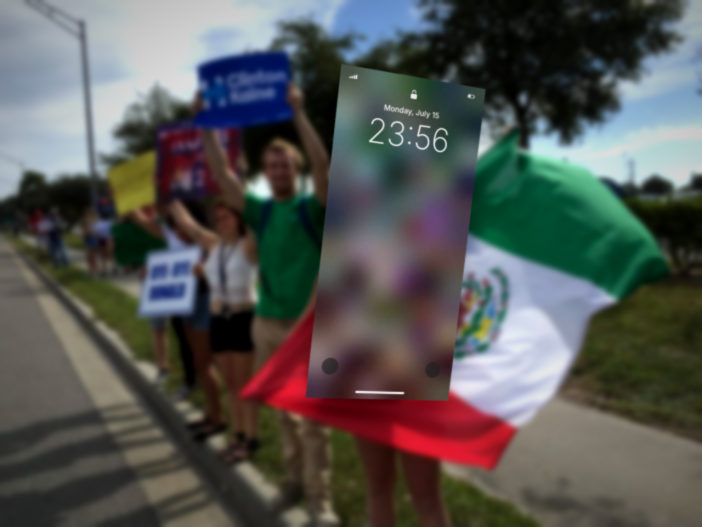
**23:56**
